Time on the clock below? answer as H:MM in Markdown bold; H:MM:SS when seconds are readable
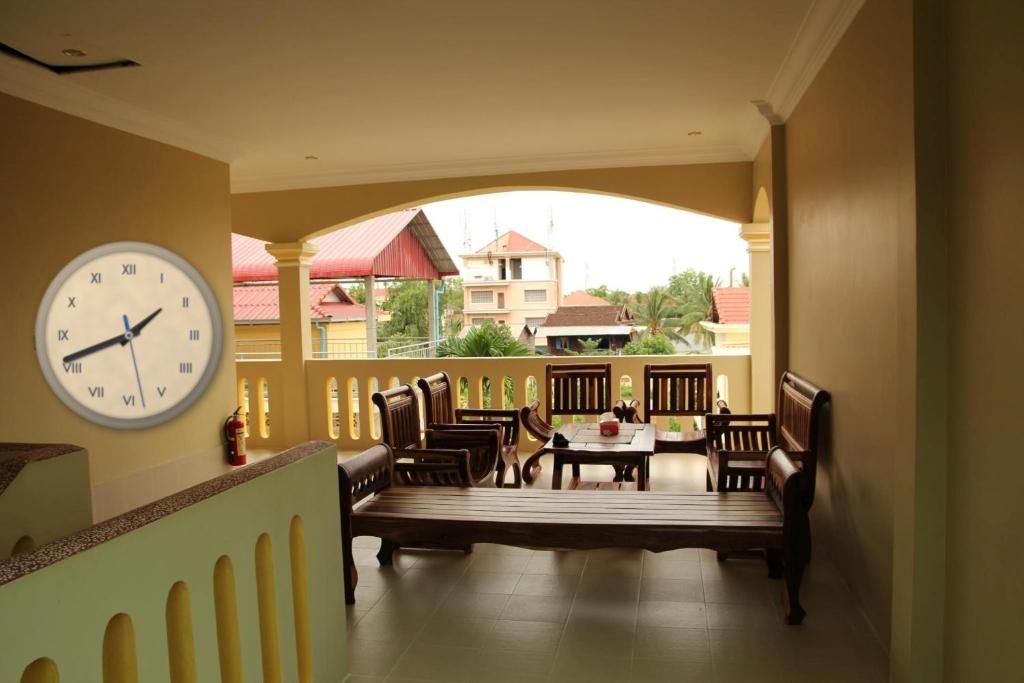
**1:41:28**
